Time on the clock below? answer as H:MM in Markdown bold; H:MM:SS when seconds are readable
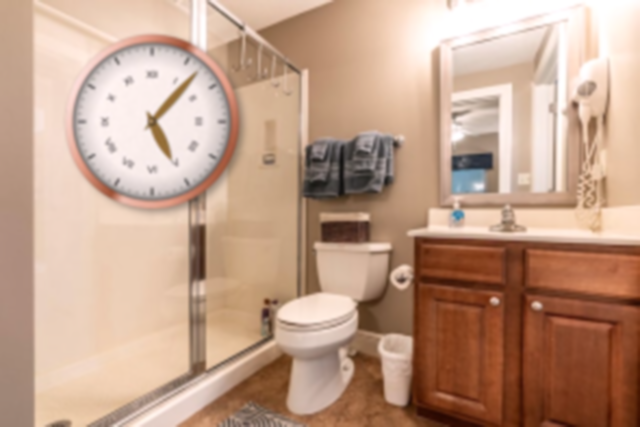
**5:07**
